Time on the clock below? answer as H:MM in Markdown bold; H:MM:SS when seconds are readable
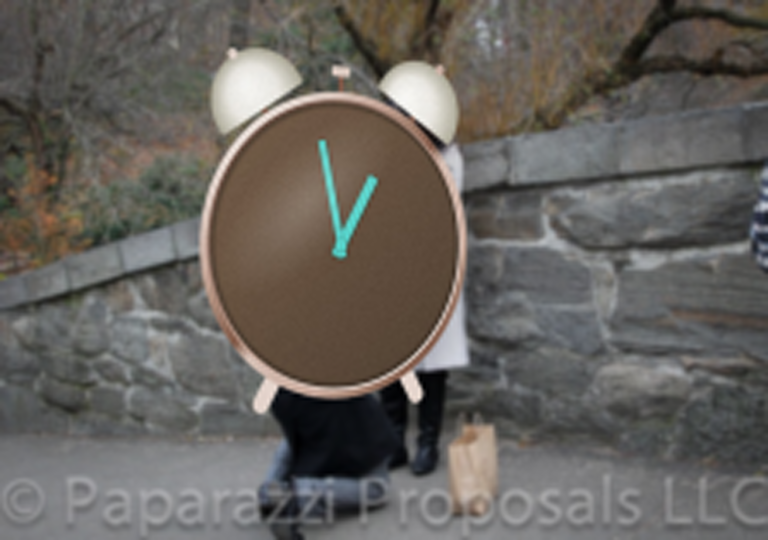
**12:58**
